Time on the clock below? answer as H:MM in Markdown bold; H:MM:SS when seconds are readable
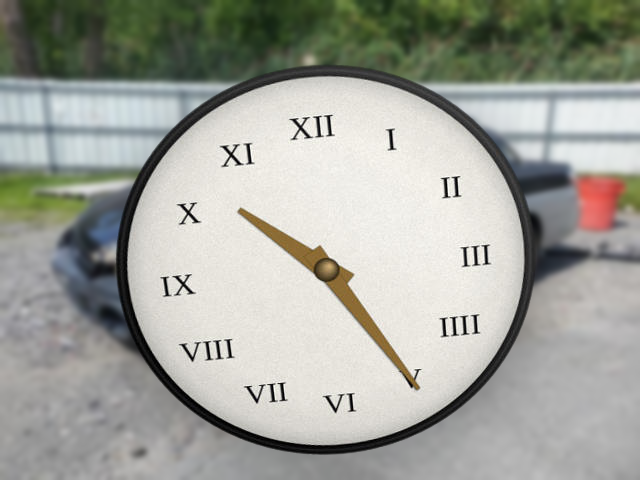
**10:25**
